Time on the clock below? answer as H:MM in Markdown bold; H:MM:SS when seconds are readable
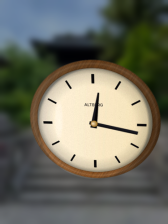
**12:17**
